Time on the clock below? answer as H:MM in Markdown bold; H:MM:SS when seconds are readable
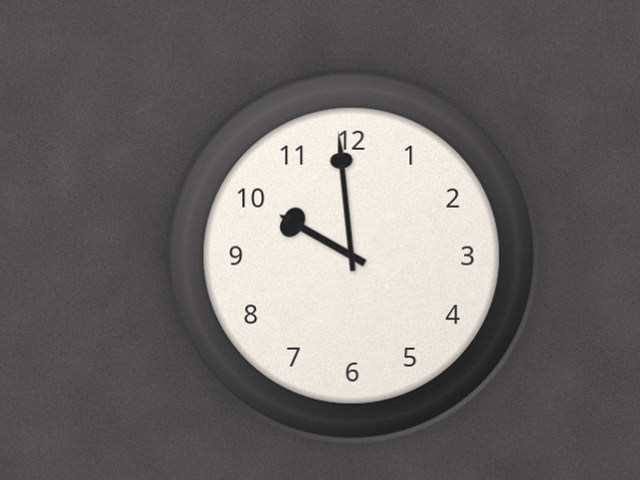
**9:59**
